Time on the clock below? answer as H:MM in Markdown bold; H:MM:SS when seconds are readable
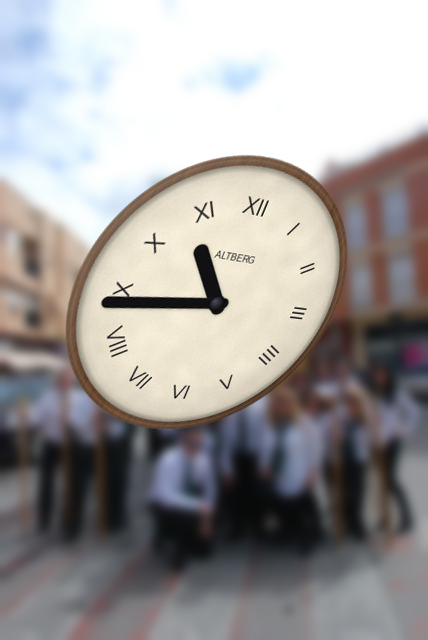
**10:44**
